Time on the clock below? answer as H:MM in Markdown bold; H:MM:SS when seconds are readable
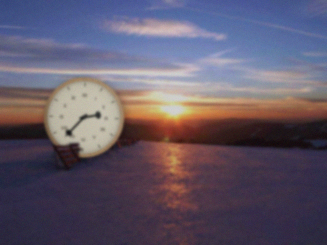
**2:37**
